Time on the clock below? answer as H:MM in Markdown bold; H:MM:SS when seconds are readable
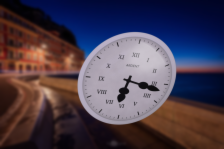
**6:17**
